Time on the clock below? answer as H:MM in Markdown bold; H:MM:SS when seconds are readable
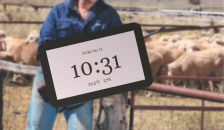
**10:31**
